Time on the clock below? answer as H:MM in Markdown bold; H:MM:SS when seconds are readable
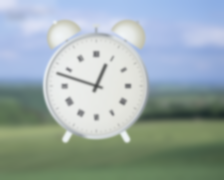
**12:48**
